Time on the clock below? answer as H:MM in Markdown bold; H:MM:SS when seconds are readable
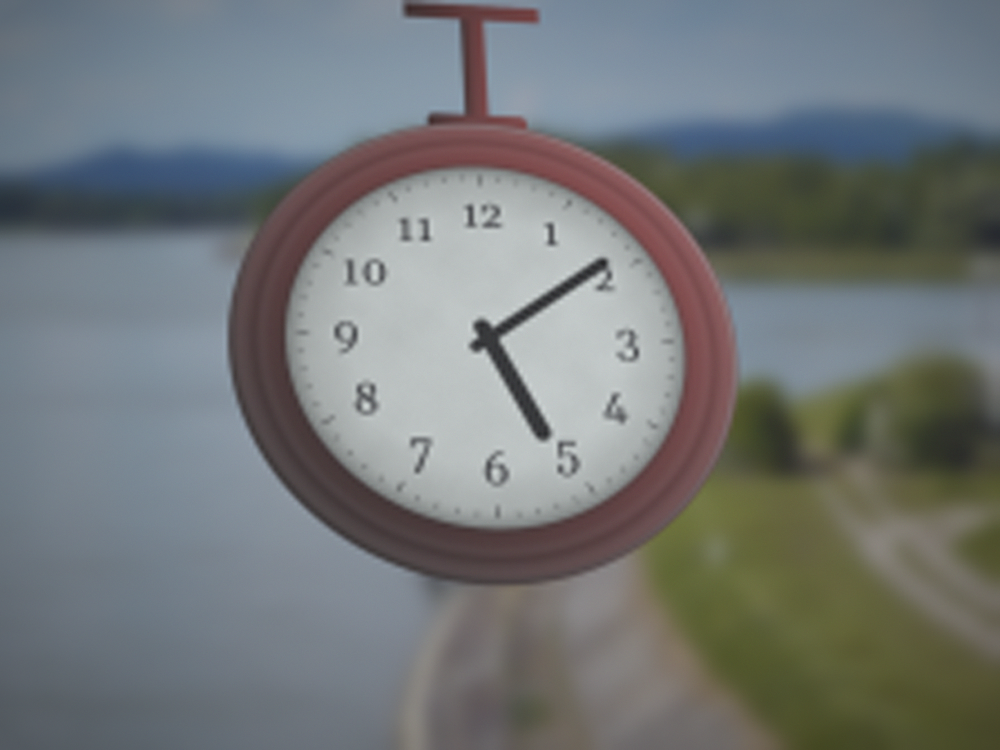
**5:09**
